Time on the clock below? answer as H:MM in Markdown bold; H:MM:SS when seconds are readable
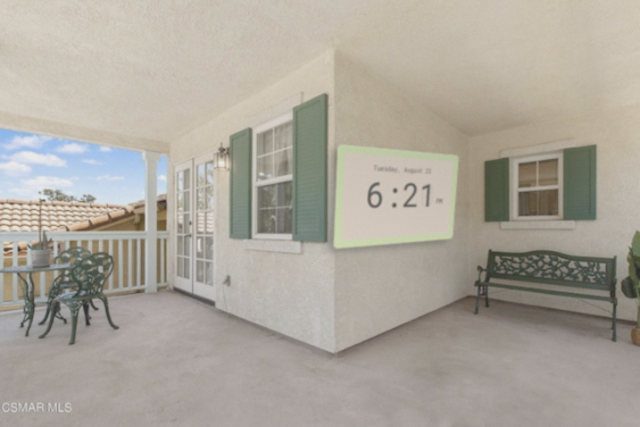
**6:21**
